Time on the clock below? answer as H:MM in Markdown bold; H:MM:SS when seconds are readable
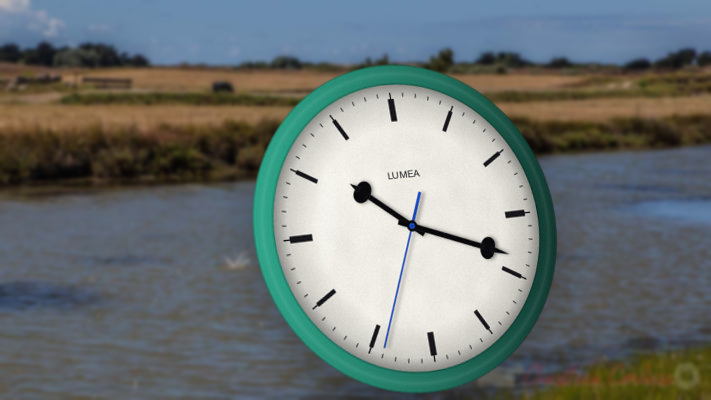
**10:18:34**
